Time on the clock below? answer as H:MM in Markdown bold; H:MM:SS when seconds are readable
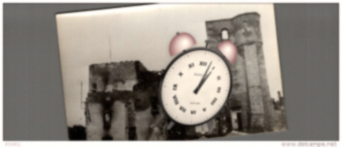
**1:03**
